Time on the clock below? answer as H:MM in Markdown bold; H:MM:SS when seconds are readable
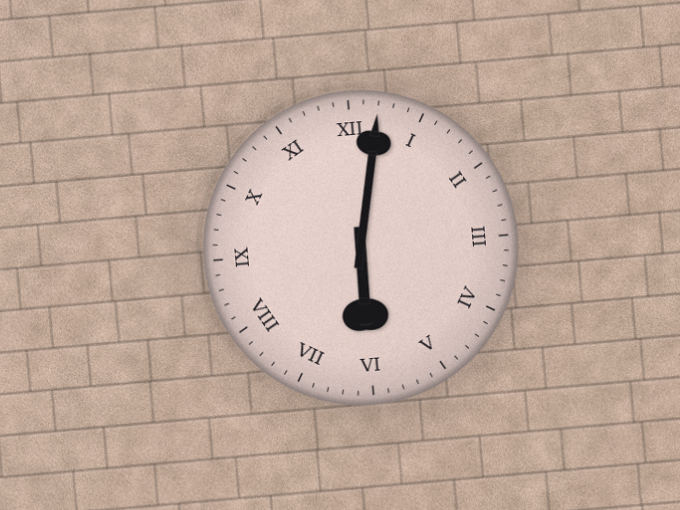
**6:02**
